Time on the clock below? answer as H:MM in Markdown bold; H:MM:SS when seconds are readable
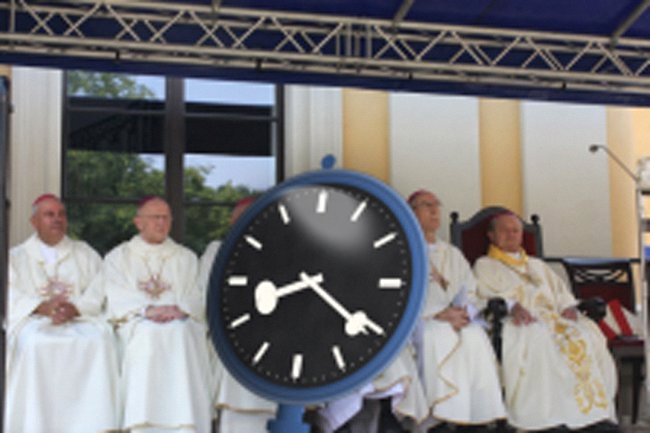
**8:21**
